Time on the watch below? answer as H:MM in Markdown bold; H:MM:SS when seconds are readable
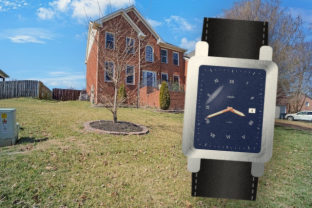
**3:41**
